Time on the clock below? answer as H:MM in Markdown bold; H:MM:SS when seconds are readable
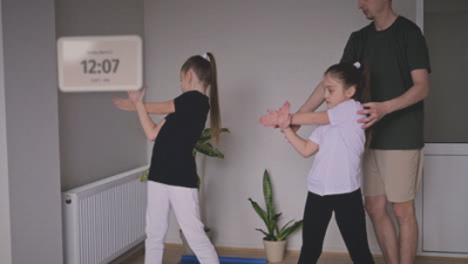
**12:07**
